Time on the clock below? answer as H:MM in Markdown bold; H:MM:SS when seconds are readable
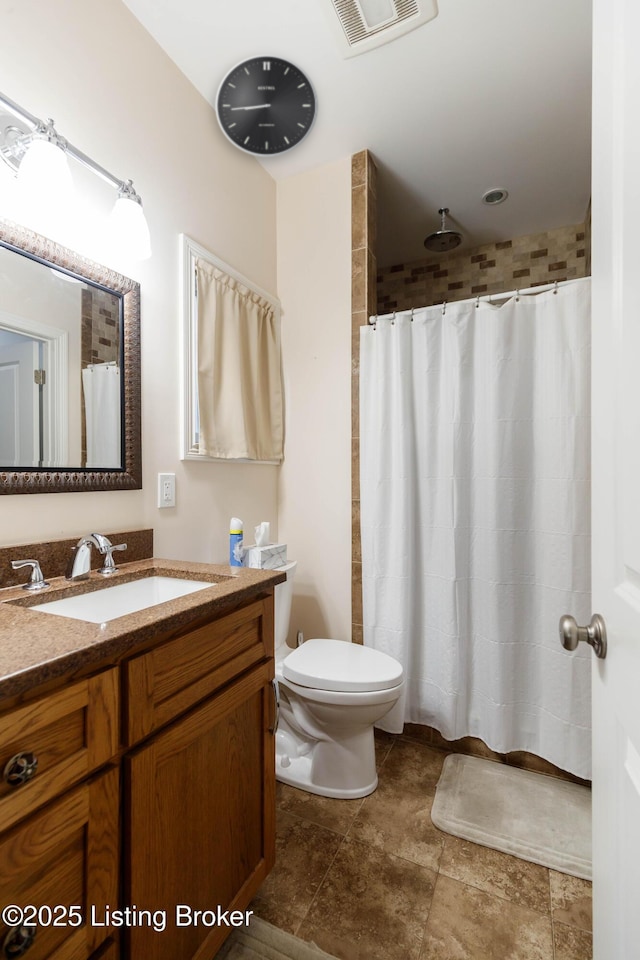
**8:44**
